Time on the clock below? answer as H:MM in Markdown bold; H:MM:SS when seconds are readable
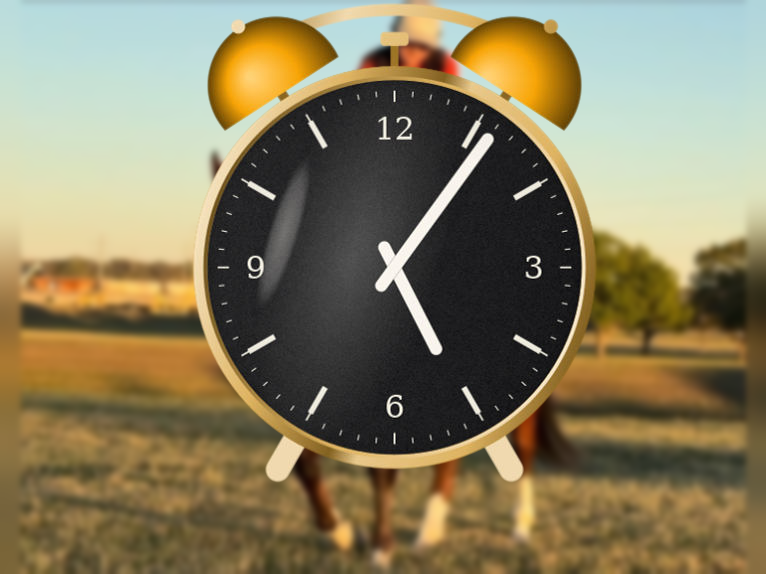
**5:06**
